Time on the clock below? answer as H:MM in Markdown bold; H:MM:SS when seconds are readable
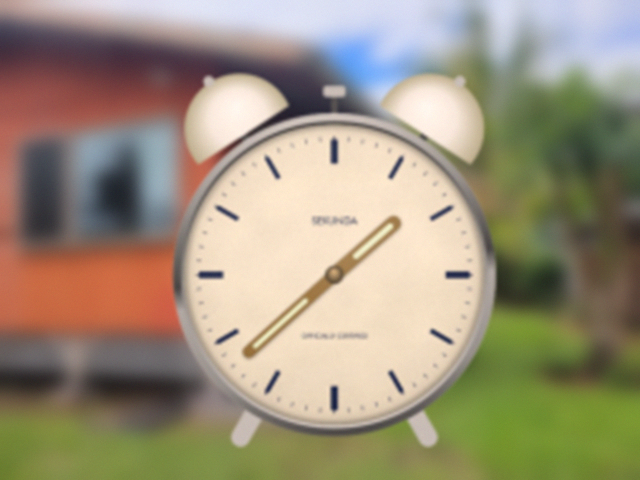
**1:38**
